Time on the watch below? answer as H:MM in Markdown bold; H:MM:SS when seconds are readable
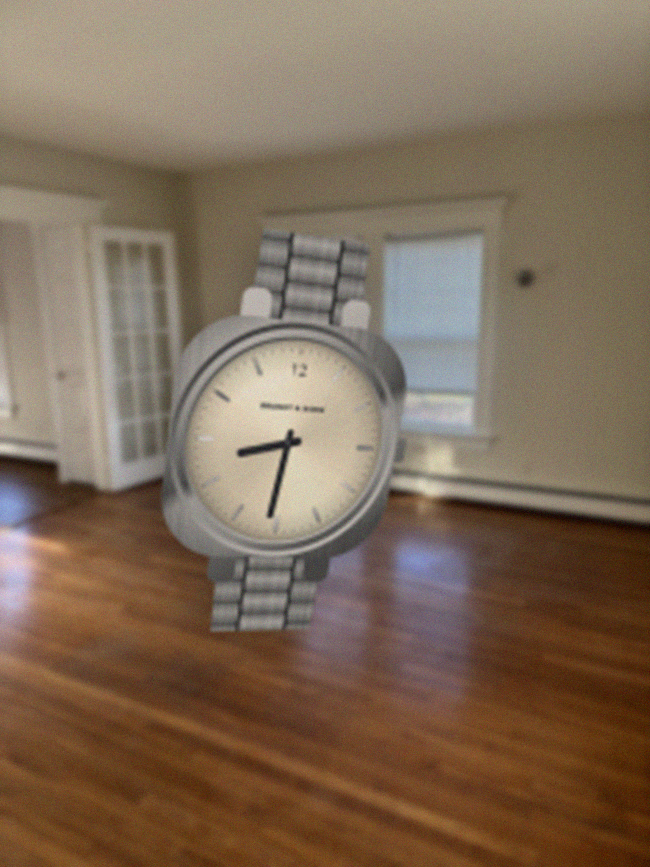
**8:31**
